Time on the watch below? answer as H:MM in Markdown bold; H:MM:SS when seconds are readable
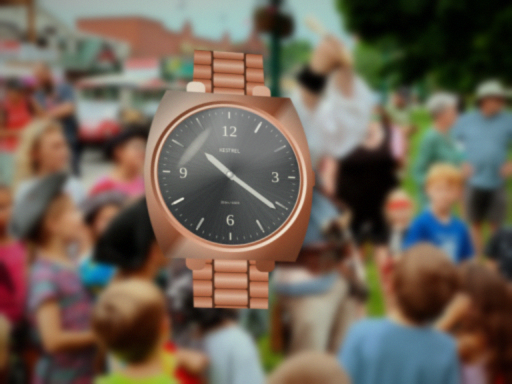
**10:21**
